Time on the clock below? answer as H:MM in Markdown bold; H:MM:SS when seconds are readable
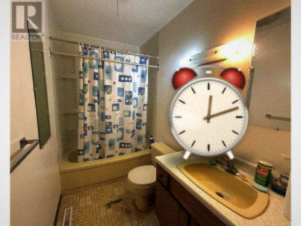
**12:12**
